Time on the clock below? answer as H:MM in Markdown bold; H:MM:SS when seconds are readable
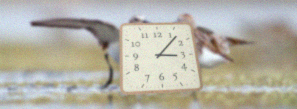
**3:07**
